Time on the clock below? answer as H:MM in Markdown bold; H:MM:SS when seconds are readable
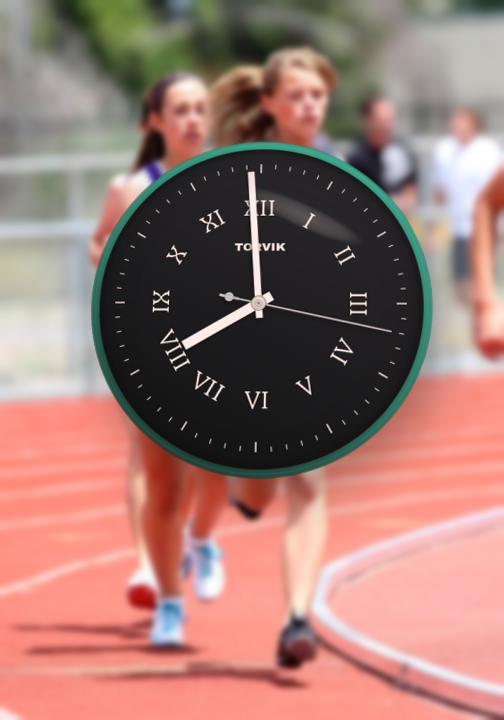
**7:59:17**
